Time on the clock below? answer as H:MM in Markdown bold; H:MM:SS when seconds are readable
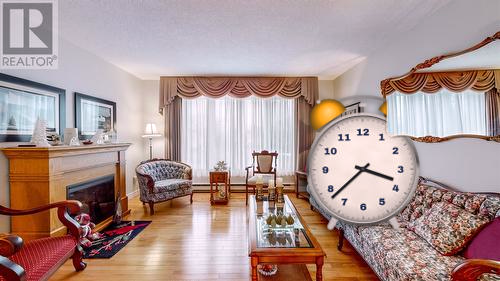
**3:38**
